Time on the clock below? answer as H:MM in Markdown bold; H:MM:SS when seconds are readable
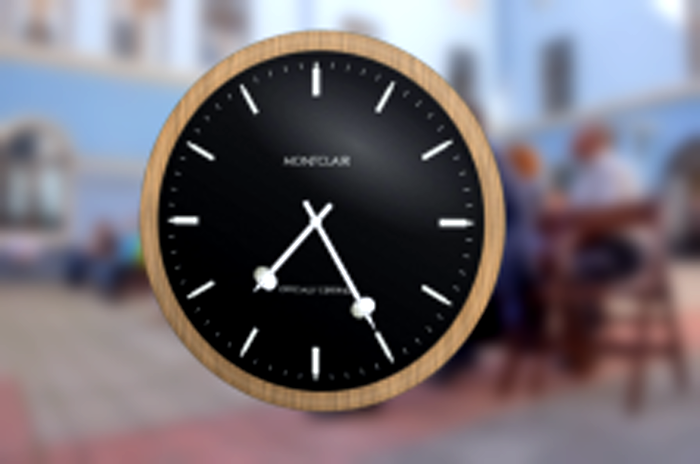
**7:25**
